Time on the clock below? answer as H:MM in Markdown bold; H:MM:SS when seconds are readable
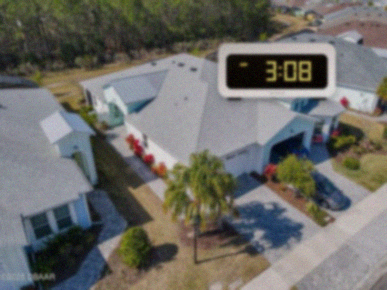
**3:08**
